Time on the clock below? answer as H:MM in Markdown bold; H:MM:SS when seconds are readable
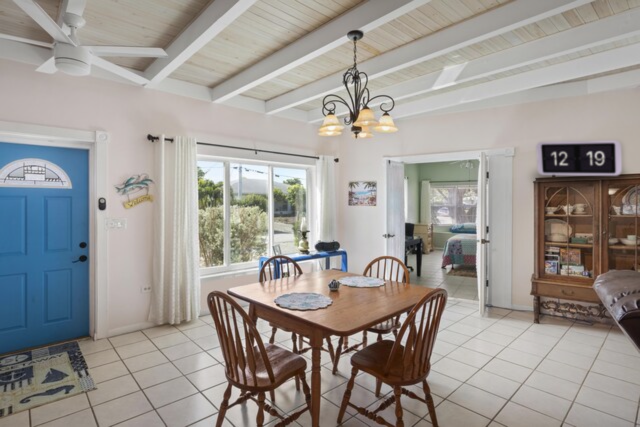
**12:19**
